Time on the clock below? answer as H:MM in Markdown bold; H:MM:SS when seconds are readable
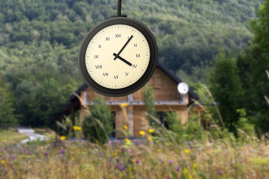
**4:06**
